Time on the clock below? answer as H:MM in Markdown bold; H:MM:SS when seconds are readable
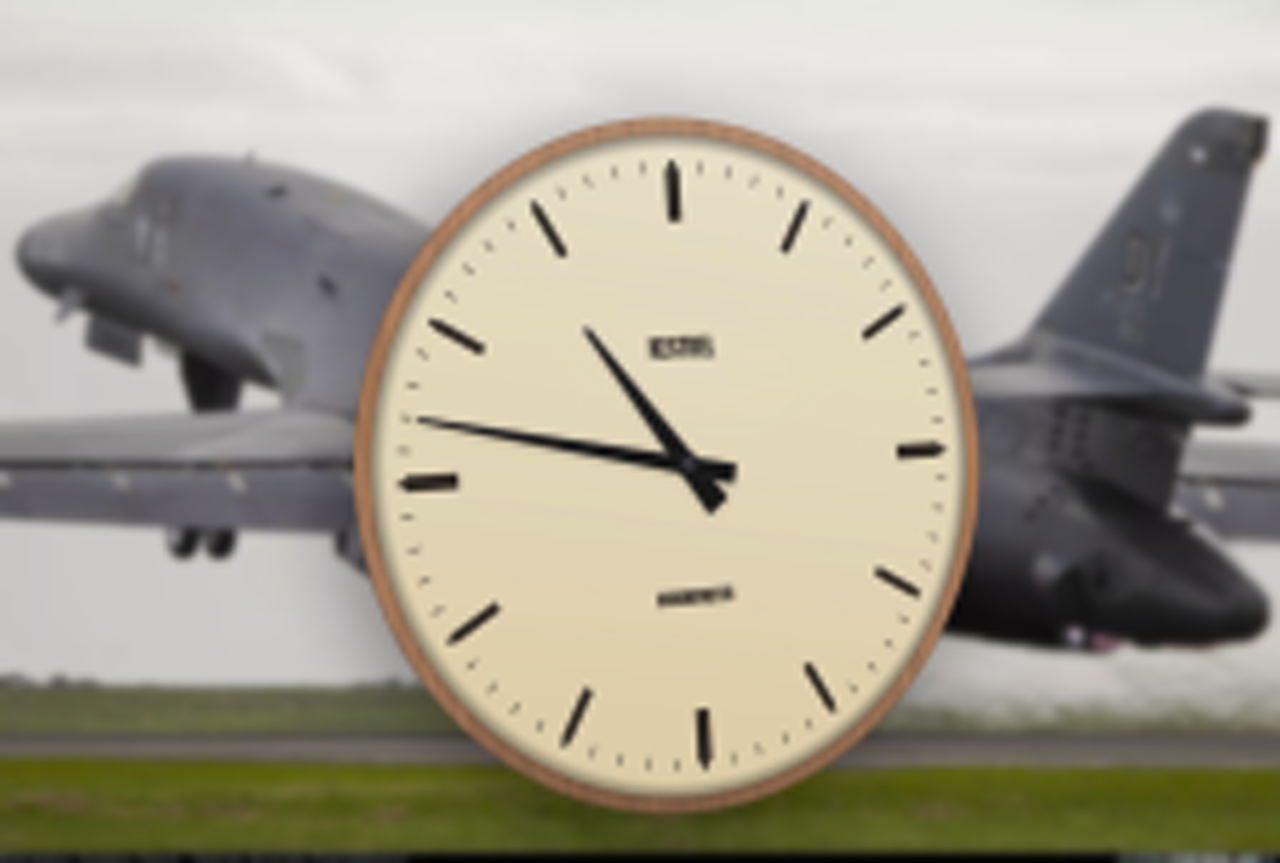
**10:47**
